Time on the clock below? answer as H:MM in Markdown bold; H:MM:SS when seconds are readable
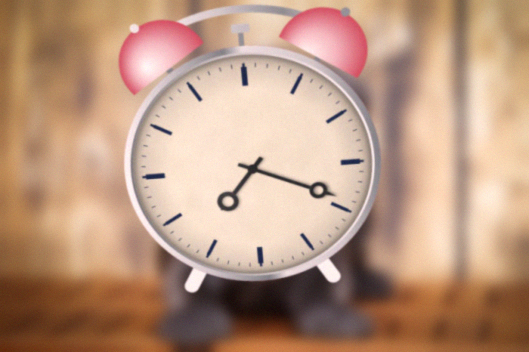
**7:19**
